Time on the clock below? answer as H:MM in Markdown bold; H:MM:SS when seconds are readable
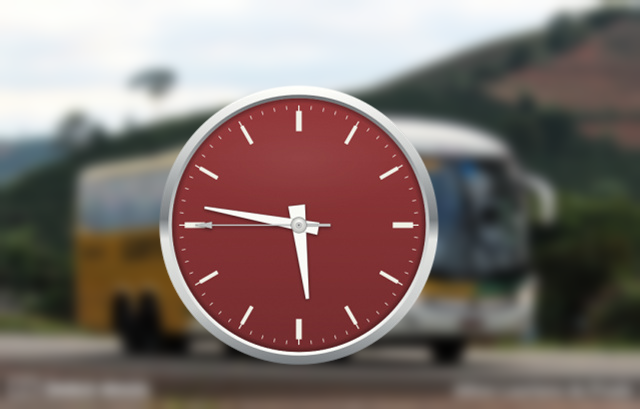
**5:46:45**
